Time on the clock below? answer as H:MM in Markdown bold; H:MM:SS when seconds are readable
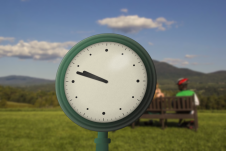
**9:48**
